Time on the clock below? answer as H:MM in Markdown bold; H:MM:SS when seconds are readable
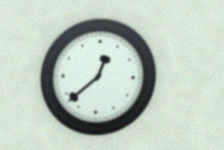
**12:38**
